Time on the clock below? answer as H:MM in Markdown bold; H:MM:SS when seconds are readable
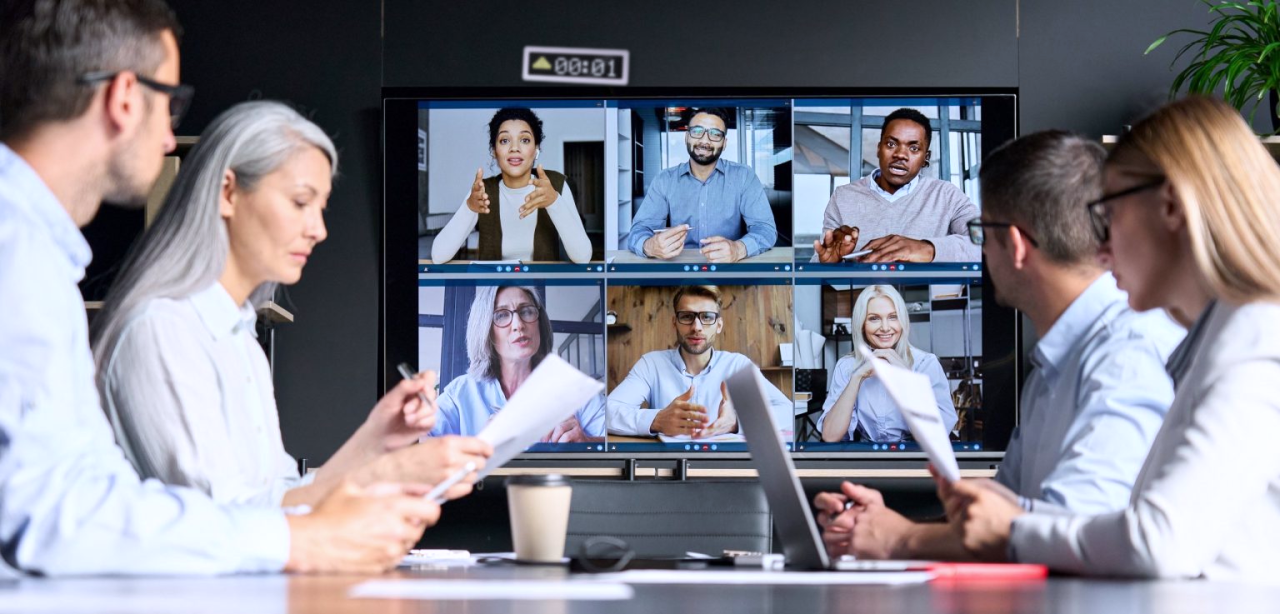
**0:01**
